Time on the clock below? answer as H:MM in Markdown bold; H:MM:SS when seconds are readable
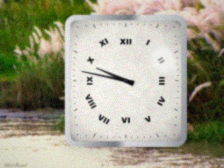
**9:47**
